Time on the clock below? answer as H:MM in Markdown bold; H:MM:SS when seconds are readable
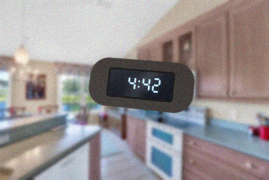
**4:42**
